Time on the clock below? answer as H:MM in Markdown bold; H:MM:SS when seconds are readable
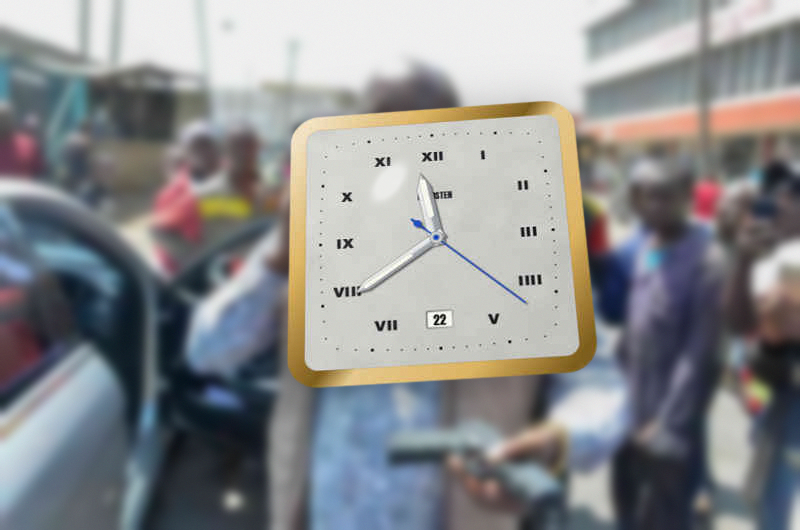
**11:39:22**
